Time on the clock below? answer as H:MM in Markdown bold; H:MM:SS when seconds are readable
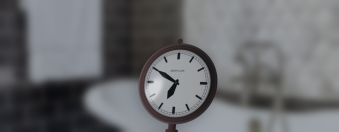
**6:50**
